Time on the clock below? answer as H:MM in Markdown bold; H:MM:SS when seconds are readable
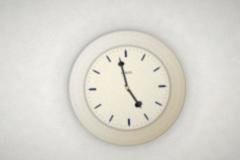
**4:58**
